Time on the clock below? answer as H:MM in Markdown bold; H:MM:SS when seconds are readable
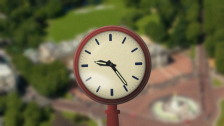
**9:24**
